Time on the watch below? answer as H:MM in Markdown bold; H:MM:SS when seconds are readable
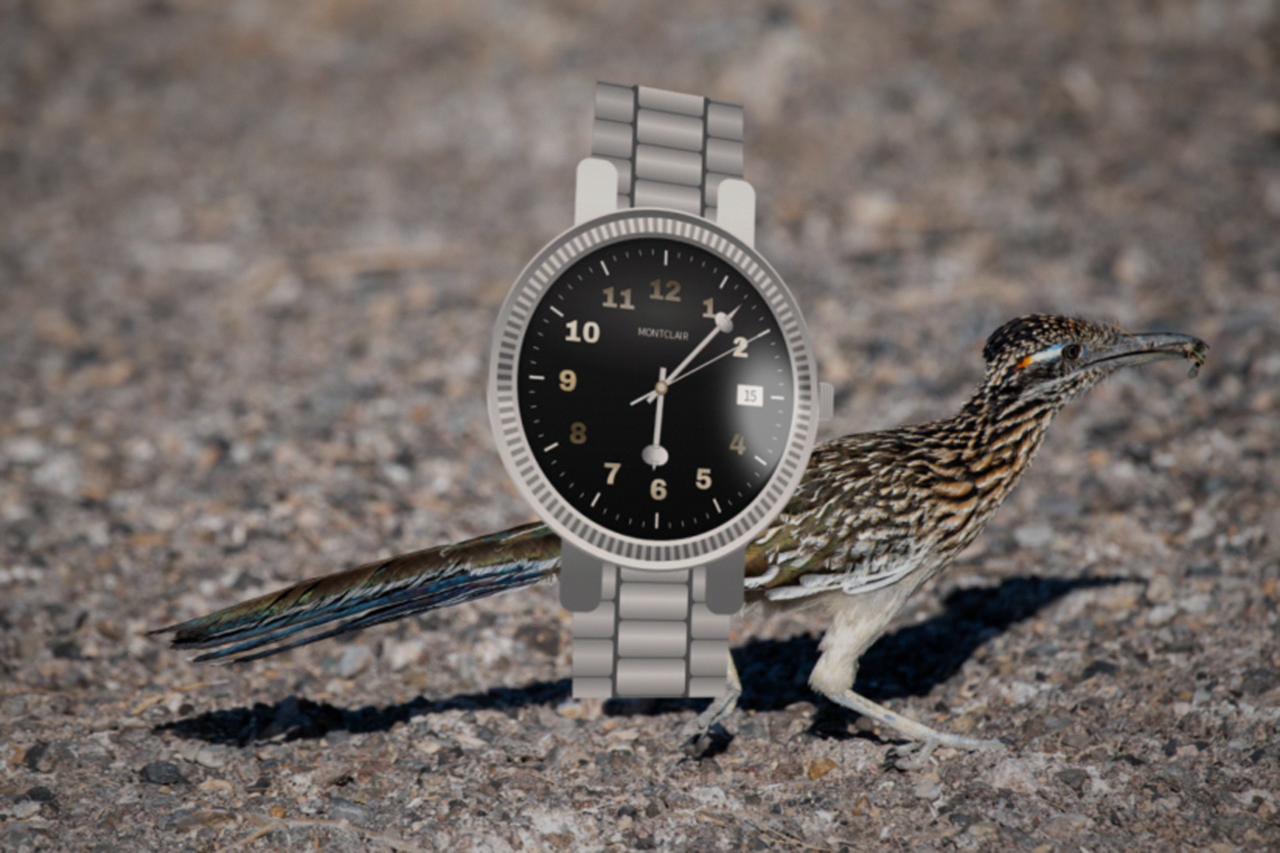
**6:07:10**
